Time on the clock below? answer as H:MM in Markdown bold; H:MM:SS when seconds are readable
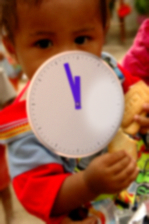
**11:57**
